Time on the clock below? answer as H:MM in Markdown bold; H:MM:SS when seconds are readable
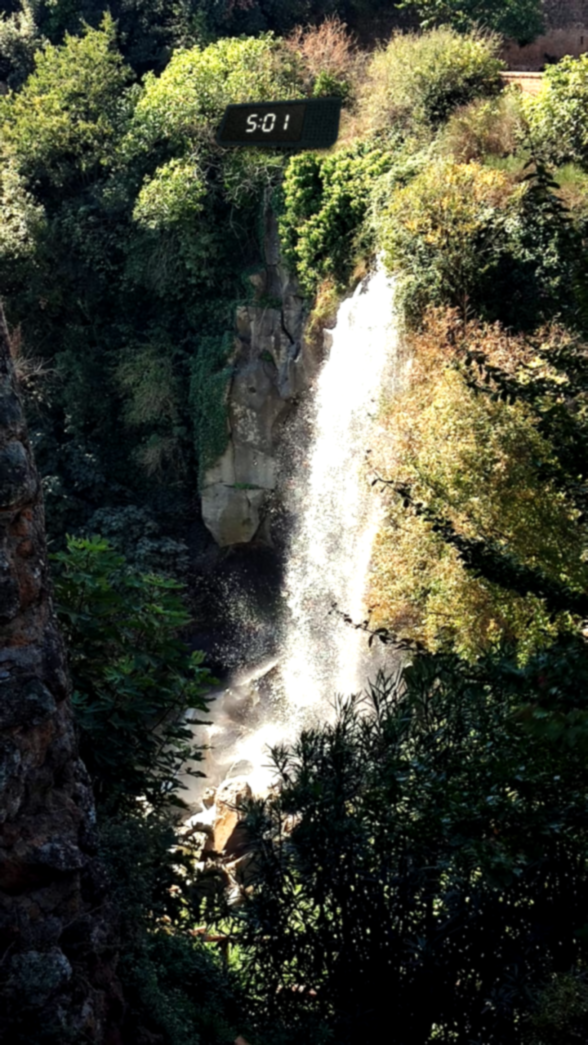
**5:01**
